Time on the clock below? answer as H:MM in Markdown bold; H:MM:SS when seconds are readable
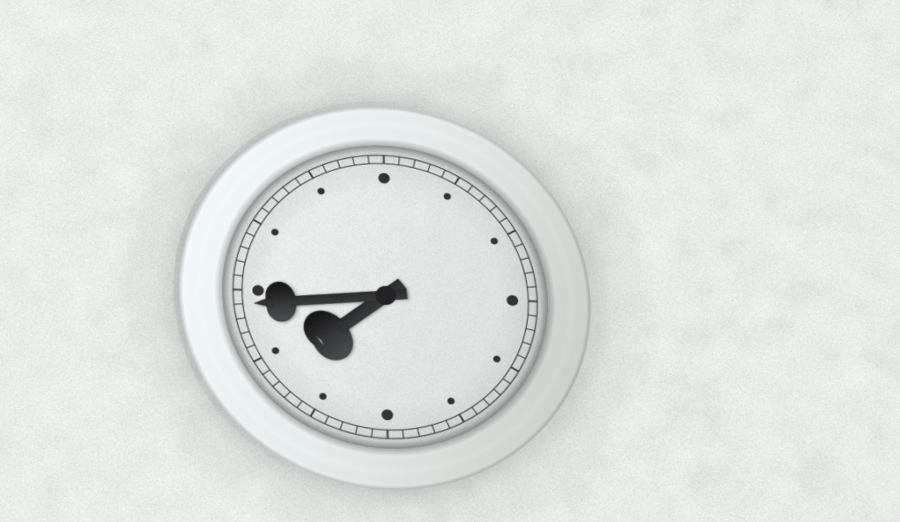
**7:44**
